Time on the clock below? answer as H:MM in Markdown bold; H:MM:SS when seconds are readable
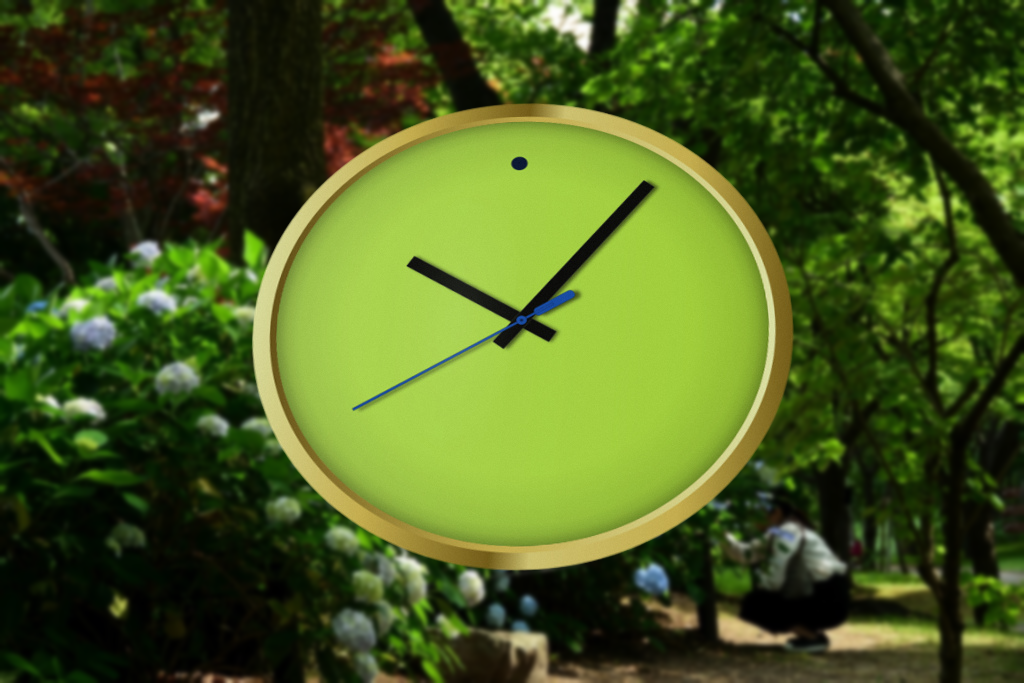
**10:06:40**
